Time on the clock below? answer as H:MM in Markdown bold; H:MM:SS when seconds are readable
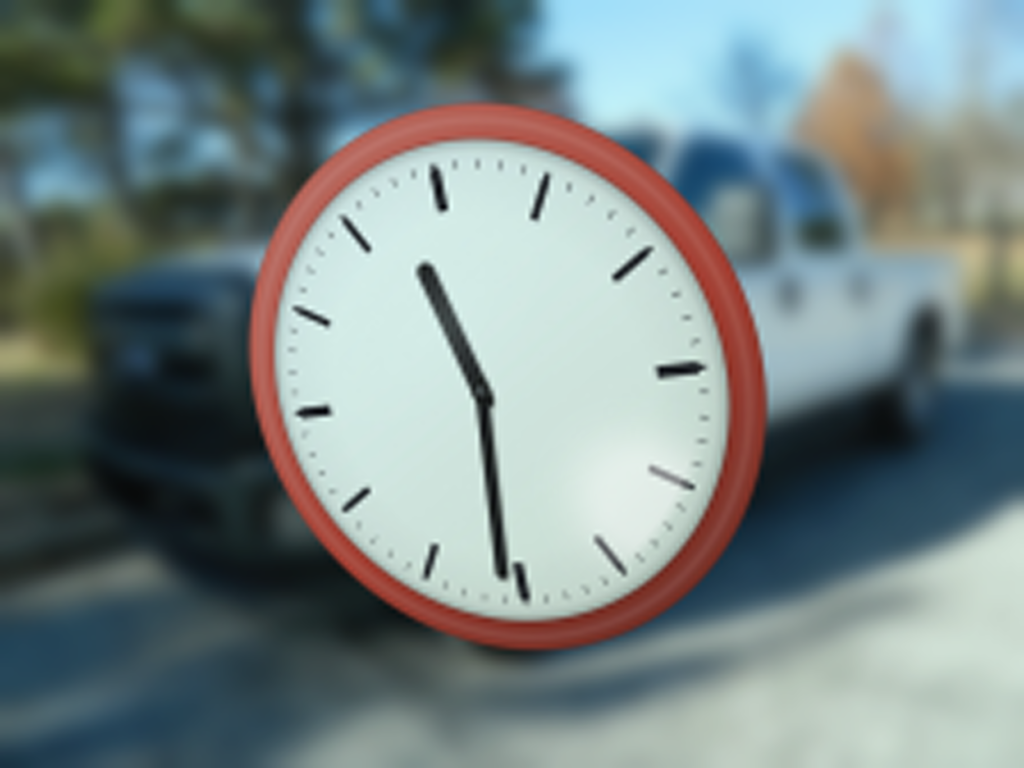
**11:31**
